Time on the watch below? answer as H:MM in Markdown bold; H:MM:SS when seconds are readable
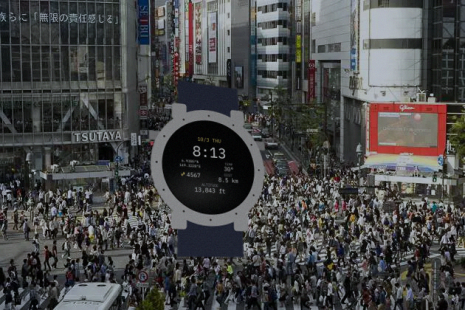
**8:13**
